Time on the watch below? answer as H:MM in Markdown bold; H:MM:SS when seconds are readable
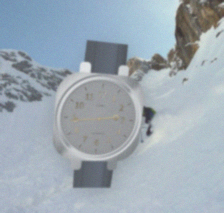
**2:44**
